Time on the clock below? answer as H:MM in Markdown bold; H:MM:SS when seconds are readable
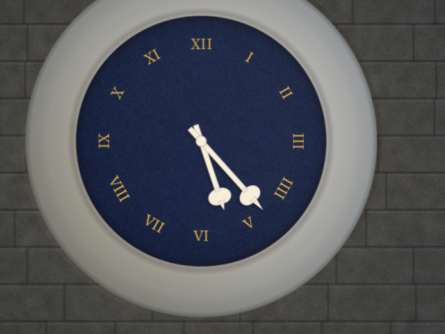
**5:23**
